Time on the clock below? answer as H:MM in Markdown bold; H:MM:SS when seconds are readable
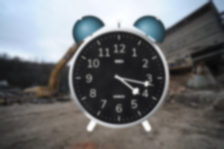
**4:17**
